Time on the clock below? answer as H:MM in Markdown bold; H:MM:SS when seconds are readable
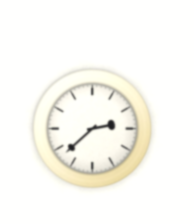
**2:38**
